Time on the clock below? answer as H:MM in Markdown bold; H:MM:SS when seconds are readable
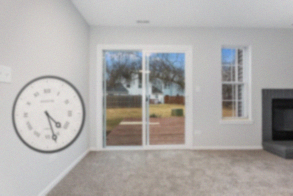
**4:27**
